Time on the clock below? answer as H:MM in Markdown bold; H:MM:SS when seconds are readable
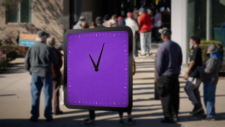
**11:03**
